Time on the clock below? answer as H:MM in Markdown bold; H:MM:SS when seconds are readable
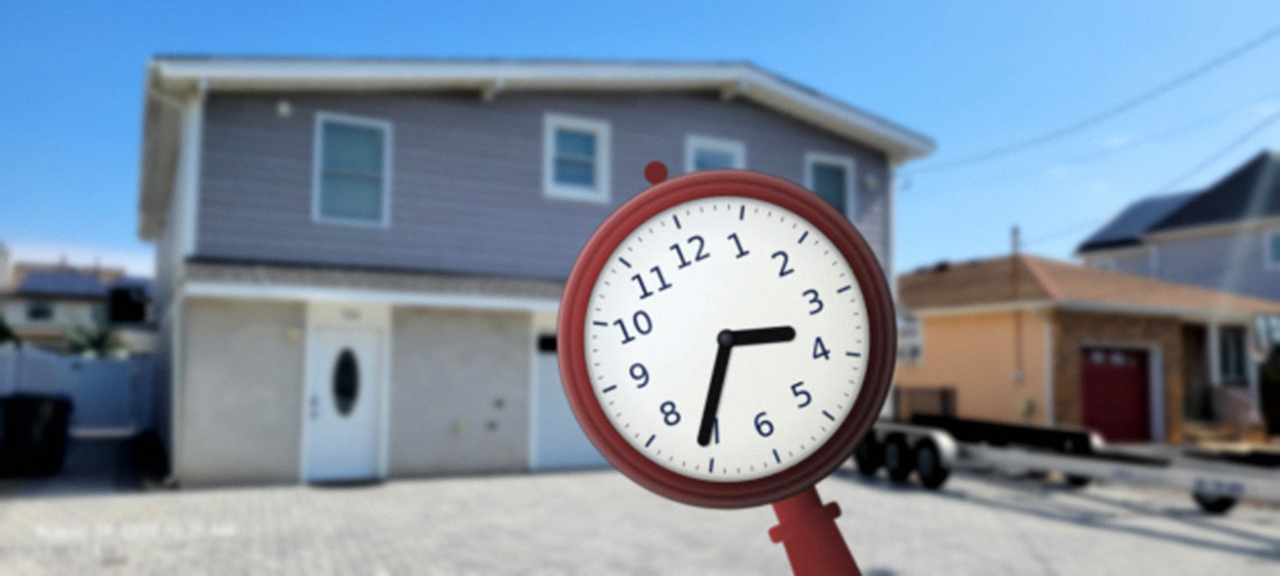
**3:36**
